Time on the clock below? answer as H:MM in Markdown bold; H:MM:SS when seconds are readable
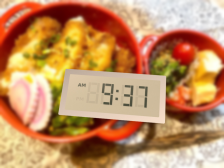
**9:37**
